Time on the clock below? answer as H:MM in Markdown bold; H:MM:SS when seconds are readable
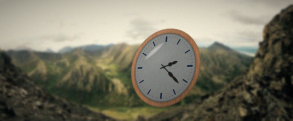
**2:22**
